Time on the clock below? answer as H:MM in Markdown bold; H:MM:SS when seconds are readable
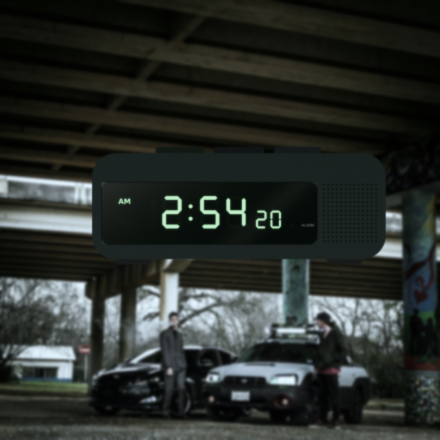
**2:54:20**
